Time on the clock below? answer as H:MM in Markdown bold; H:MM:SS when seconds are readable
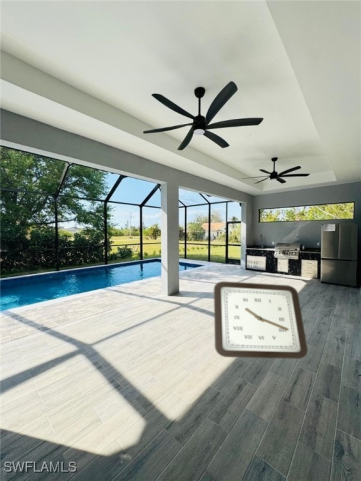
**10:19**
